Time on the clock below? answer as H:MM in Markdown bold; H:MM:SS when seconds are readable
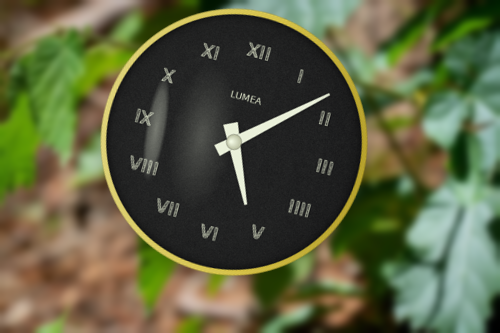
**5:08**
